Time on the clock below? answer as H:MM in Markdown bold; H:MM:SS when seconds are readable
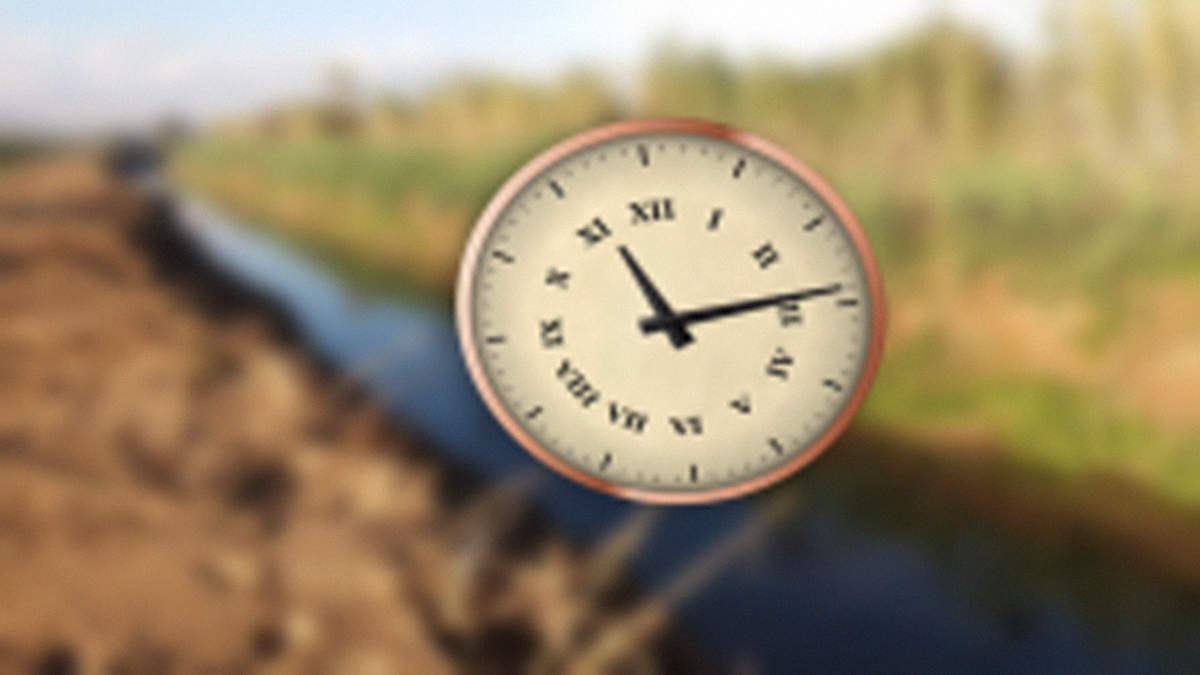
**11:14**
